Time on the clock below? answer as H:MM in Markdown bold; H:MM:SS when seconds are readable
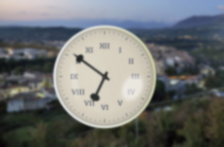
**6:51**
